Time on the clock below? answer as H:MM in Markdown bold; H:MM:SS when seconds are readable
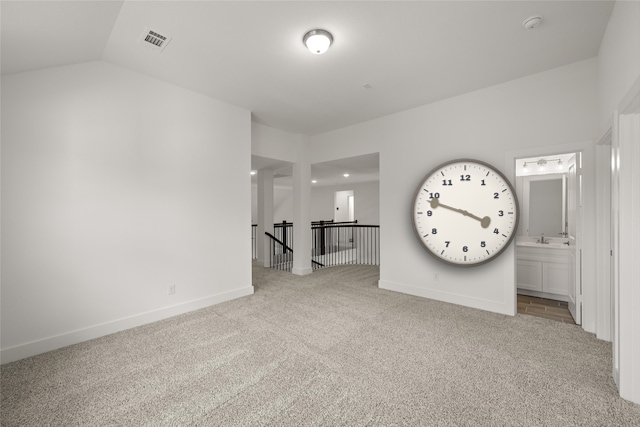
**3:48**
